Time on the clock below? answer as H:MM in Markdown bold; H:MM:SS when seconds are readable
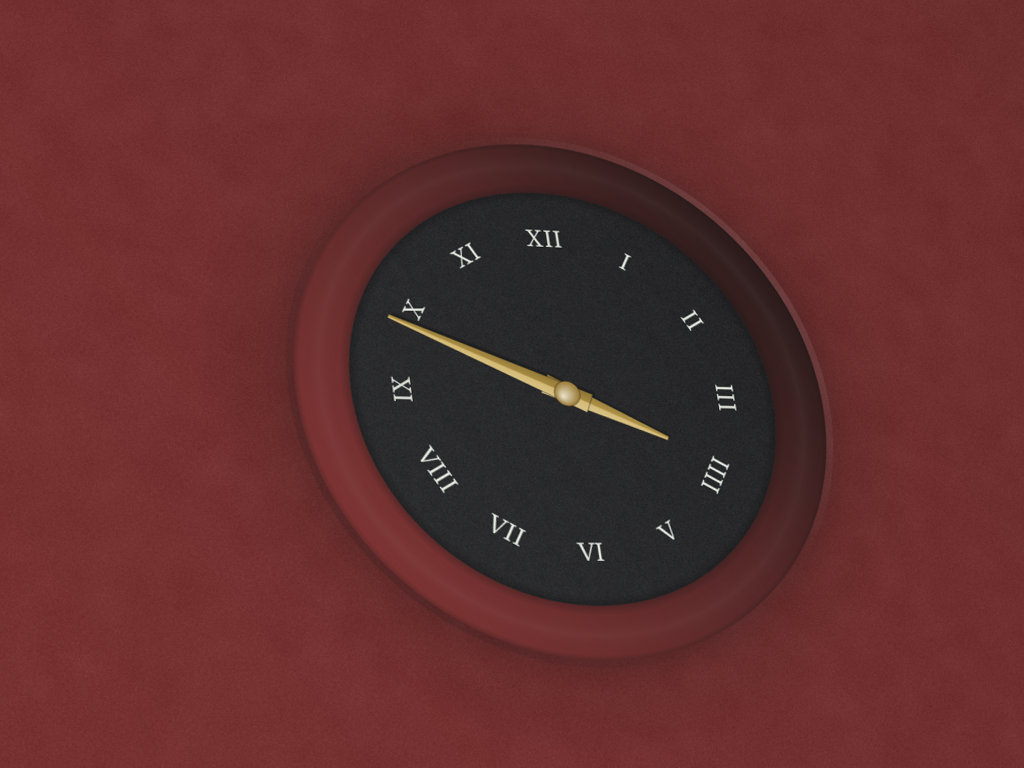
**3:49**
